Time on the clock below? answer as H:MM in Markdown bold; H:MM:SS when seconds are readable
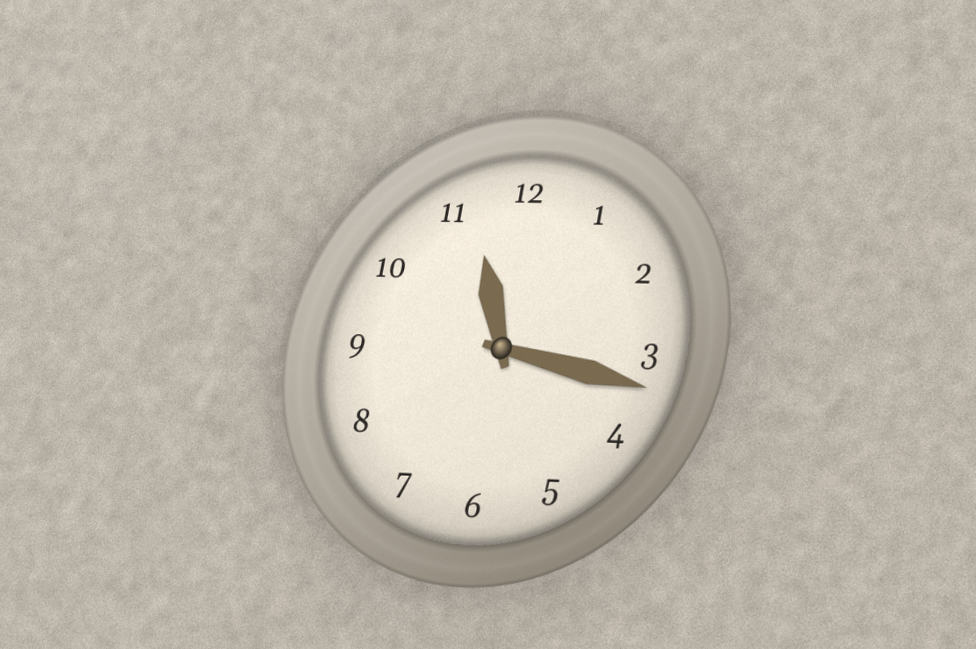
**11:17**
